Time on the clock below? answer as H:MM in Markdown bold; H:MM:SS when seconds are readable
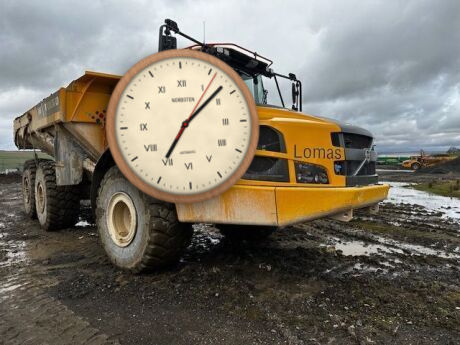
**7:08:06**
